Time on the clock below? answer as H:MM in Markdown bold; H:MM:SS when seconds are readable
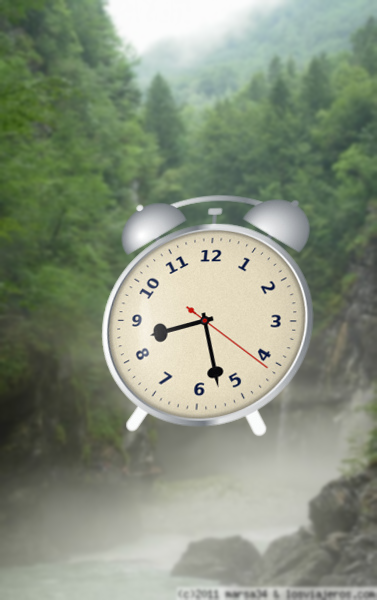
**8:27:21**
